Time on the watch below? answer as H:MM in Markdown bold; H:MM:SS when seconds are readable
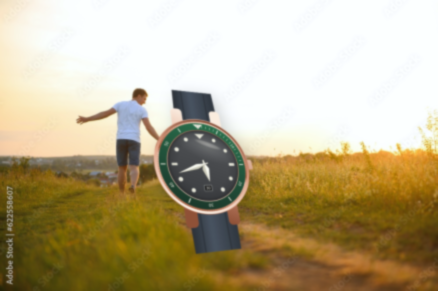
**5:42**
